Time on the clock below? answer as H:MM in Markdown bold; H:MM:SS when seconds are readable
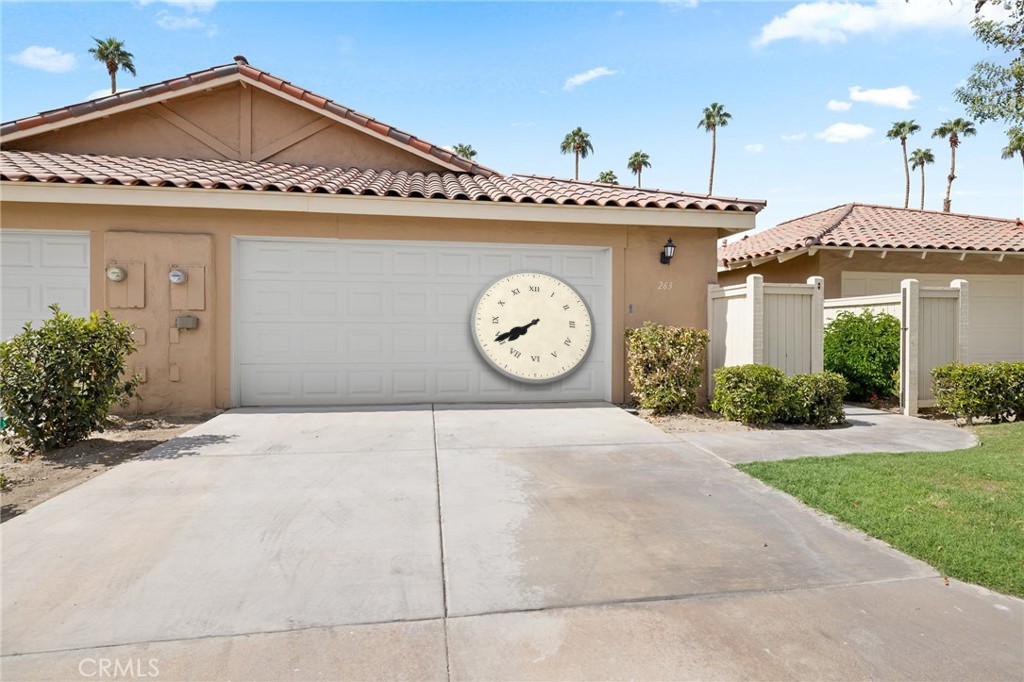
**7:40**
